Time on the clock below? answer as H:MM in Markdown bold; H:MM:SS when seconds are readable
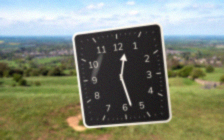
**12:28**
